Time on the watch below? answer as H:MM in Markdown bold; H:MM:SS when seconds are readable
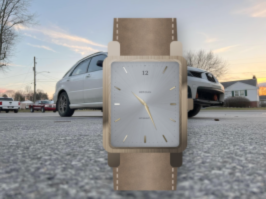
**10:26**
